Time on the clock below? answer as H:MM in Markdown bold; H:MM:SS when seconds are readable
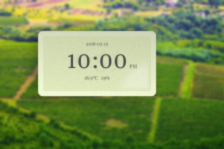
**10:00**
